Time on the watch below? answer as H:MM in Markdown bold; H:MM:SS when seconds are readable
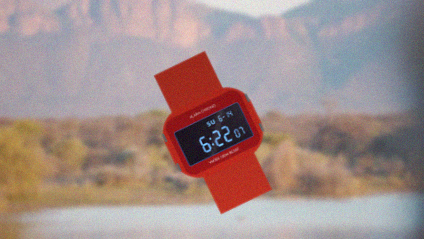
**6:22:07**
